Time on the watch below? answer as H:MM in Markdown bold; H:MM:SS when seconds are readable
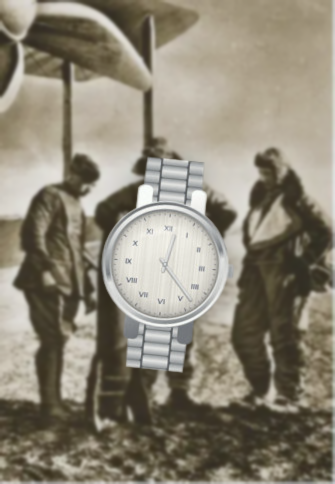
**12:23**
